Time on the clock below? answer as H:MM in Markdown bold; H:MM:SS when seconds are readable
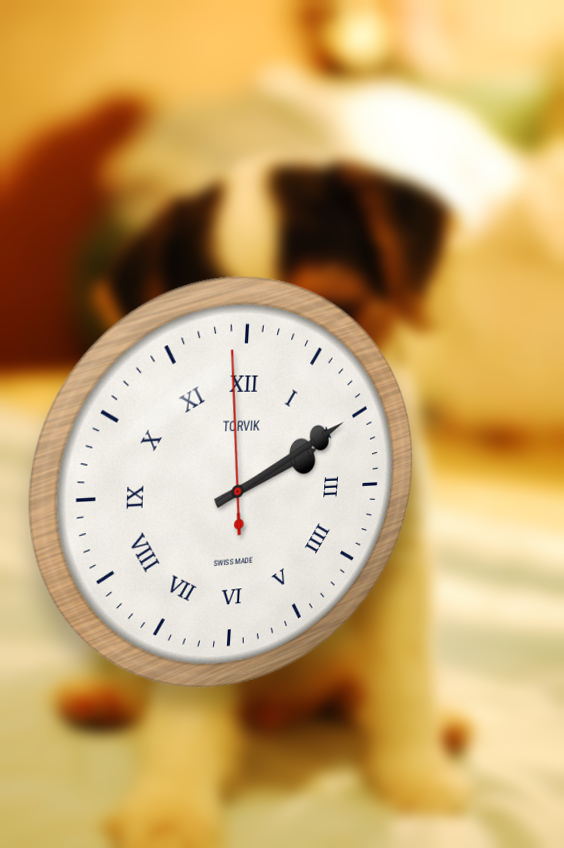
**2:09:59**
